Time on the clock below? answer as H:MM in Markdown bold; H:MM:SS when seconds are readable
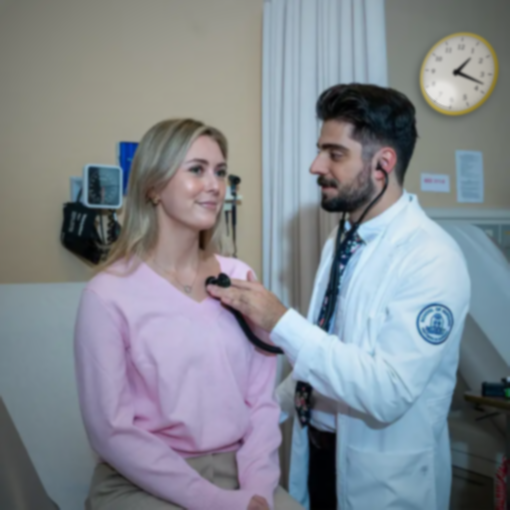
**1:18**
